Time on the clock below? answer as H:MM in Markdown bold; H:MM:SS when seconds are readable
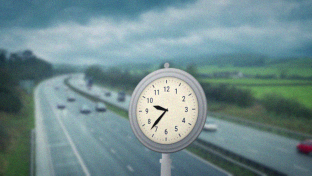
**9:37**
